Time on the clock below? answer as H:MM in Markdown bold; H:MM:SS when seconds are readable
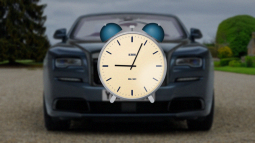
**9:04**
